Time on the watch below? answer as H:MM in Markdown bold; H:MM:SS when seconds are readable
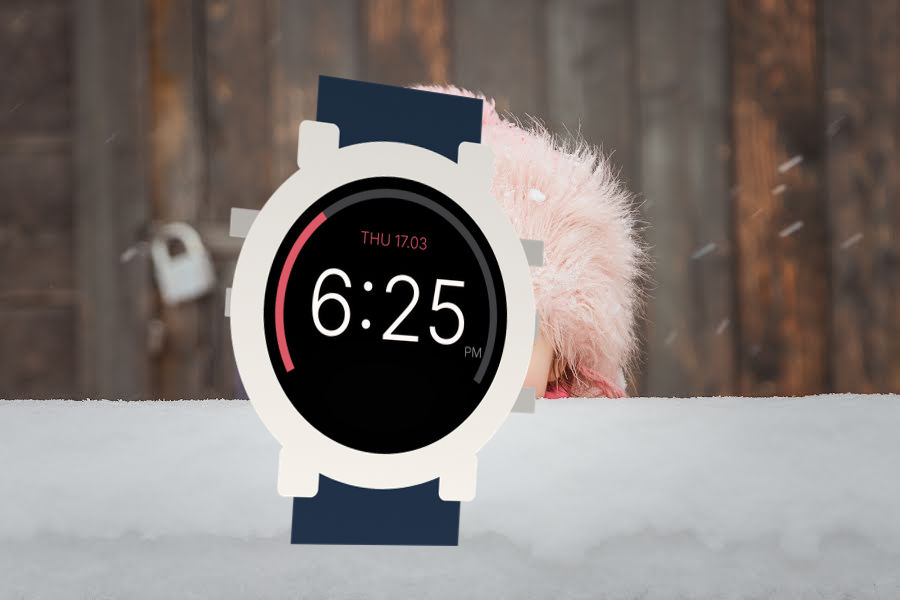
**6:25**
